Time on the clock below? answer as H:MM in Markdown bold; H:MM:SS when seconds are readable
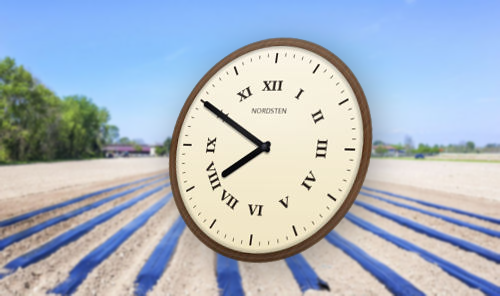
**7:50**
